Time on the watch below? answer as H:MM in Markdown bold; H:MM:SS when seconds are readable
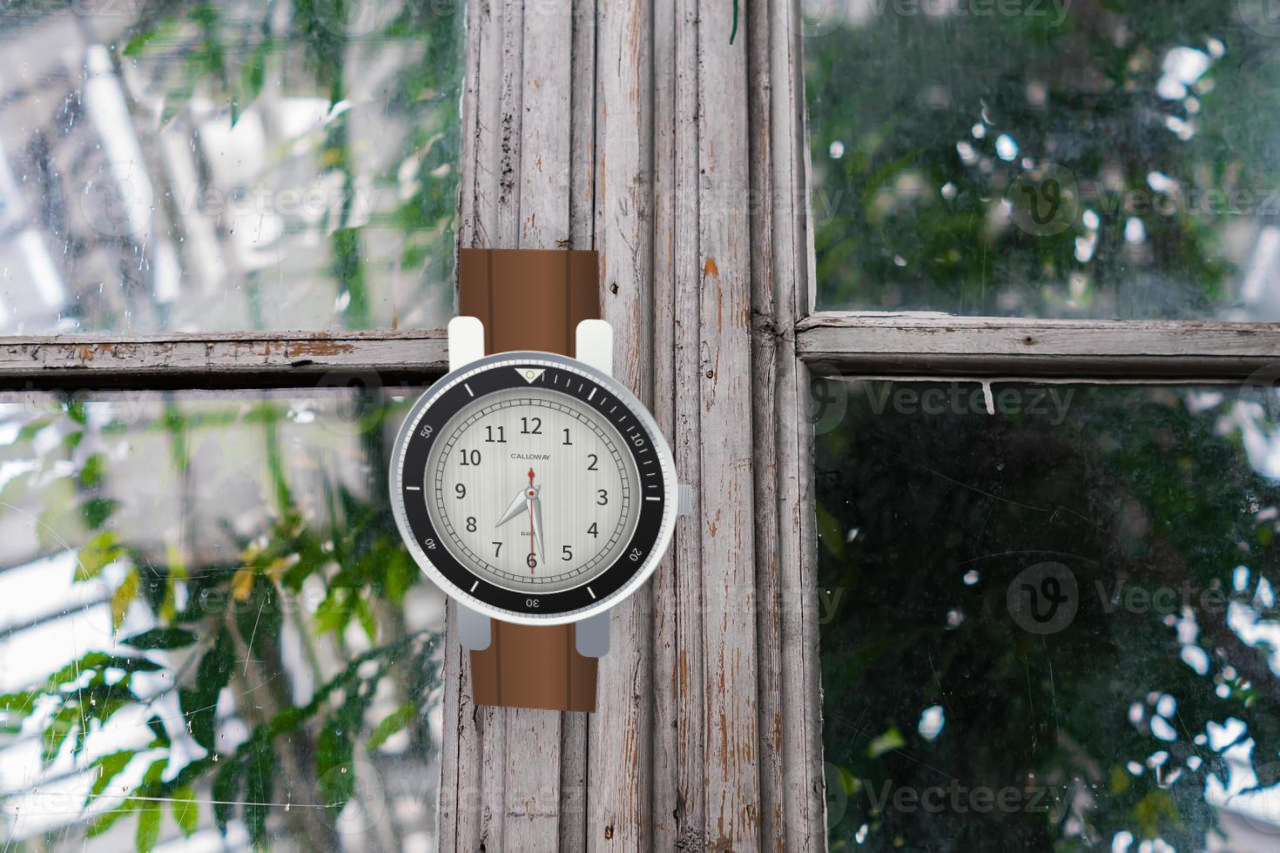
**7:28:30**
